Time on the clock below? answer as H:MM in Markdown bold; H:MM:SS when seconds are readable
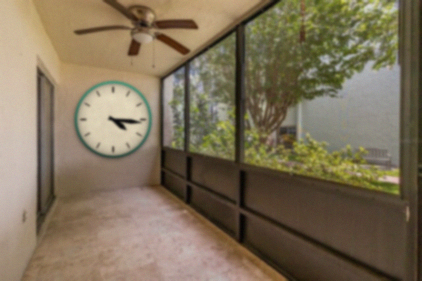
**4:16**
